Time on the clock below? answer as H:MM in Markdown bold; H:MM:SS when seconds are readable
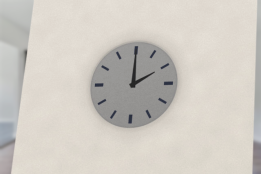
**2:00**
